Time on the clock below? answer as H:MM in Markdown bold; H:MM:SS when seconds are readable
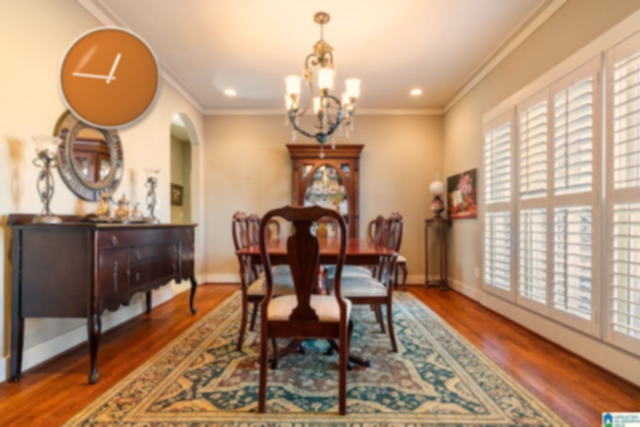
**12:46**
